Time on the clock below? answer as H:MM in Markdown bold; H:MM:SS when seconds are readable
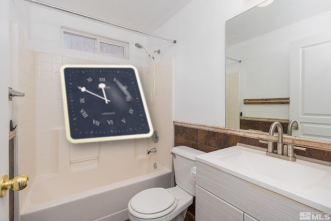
**11:50**
